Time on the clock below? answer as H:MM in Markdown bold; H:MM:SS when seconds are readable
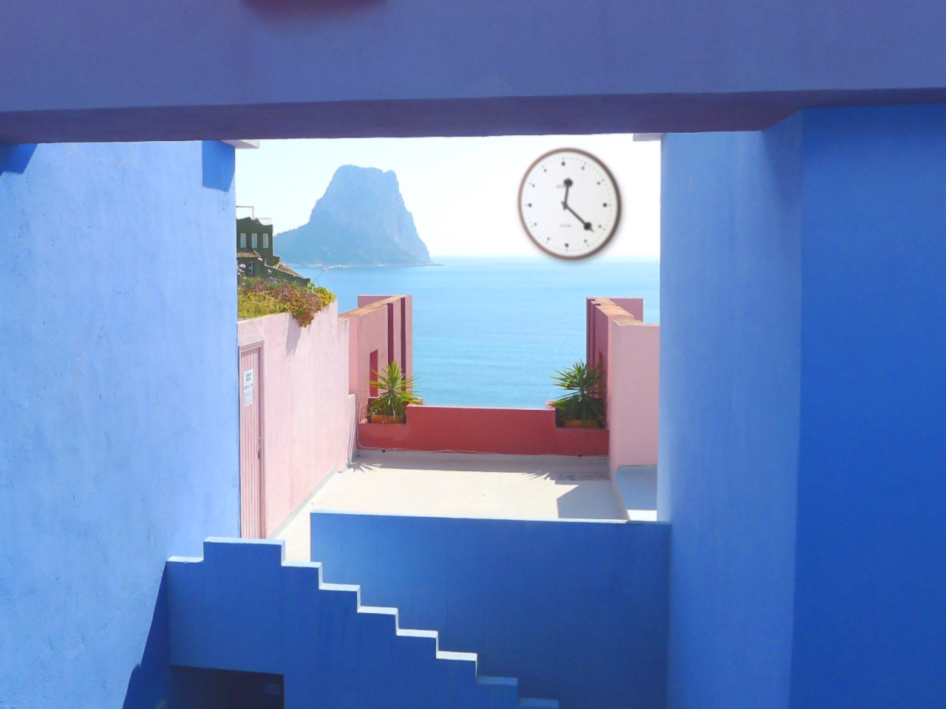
**12:22**
